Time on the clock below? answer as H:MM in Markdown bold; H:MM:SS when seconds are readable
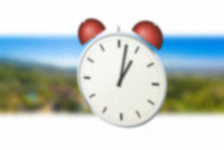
**1:02**
